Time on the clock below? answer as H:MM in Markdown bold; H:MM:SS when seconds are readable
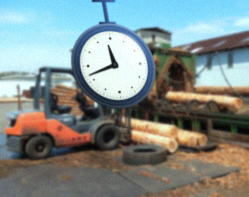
**11:42**
